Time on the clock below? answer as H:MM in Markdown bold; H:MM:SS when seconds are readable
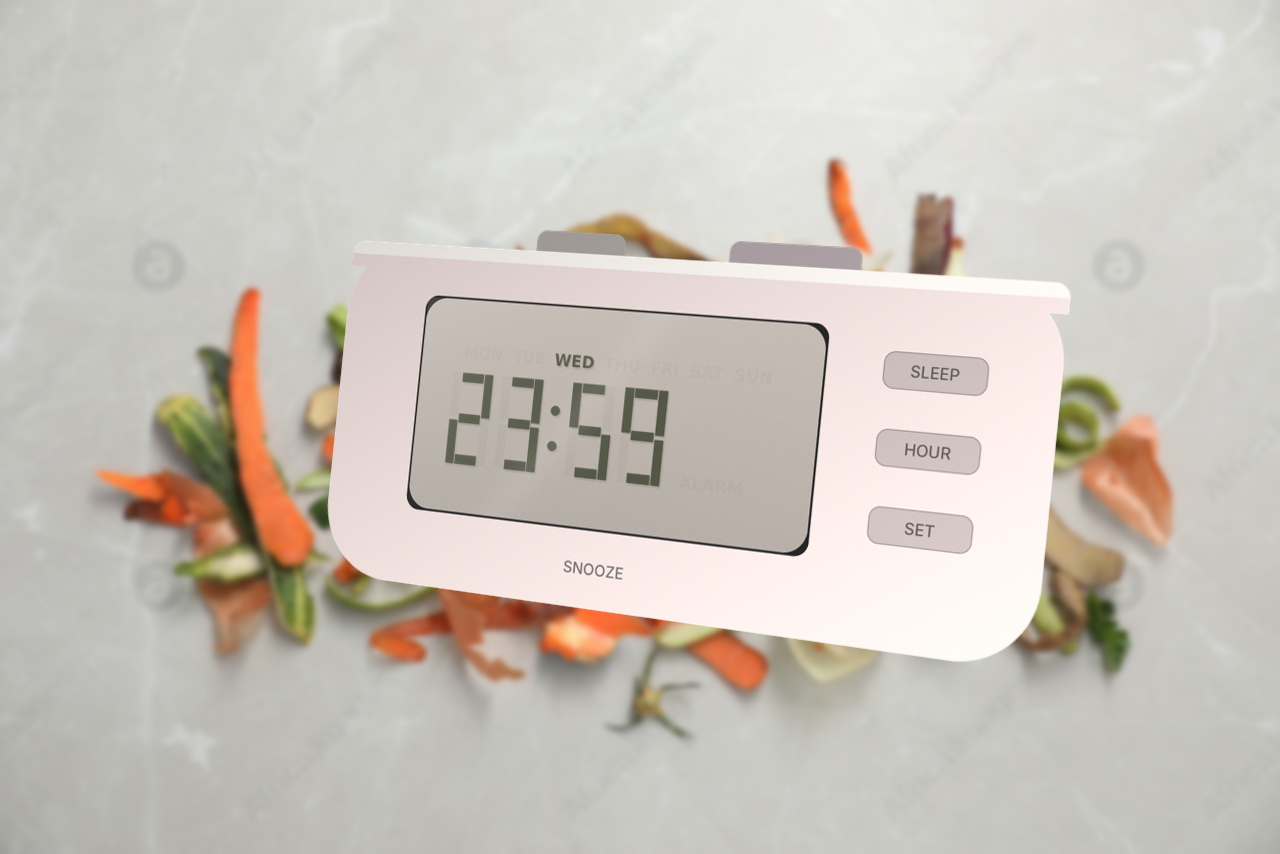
**23:59**
